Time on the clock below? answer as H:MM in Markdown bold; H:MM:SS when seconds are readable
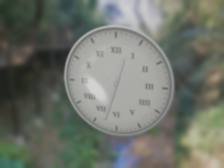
**12:33**
